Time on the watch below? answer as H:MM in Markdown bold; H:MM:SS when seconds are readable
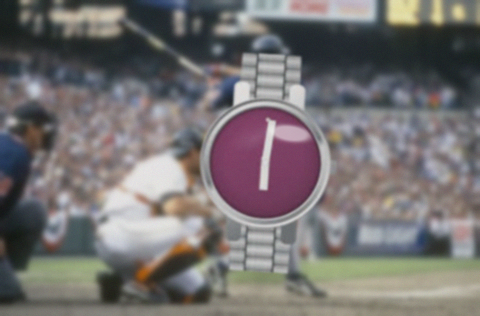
**6:01**
